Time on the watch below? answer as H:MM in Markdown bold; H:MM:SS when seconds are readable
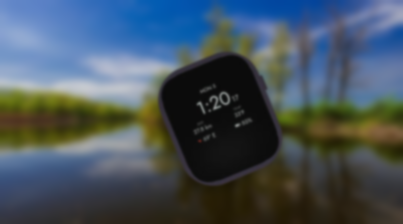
**1:20**
